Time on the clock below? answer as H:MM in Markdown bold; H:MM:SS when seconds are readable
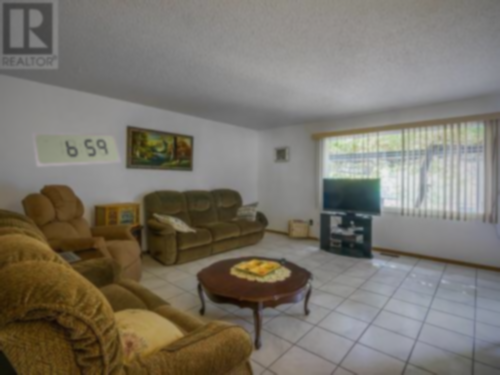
**6:59**
